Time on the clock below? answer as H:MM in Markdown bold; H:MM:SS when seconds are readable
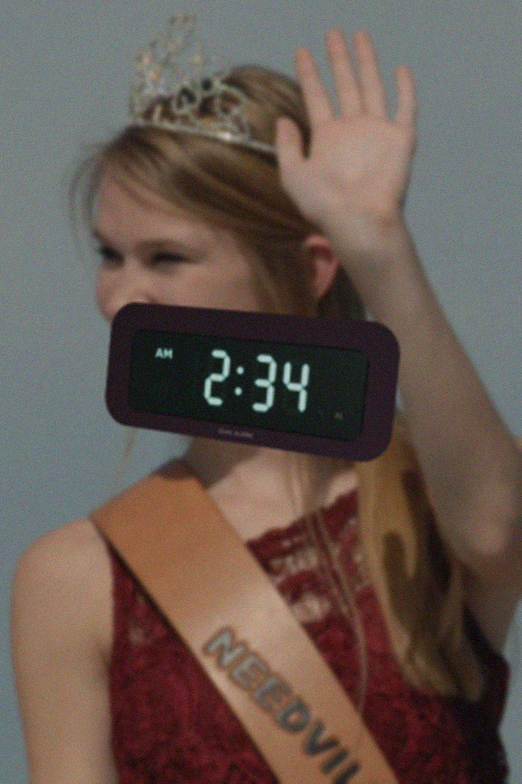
**2:34**
